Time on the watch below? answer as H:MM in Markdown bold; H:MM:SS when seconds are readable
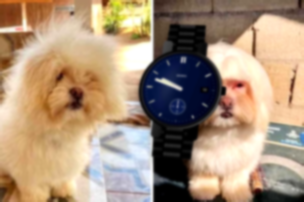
**9:48**
